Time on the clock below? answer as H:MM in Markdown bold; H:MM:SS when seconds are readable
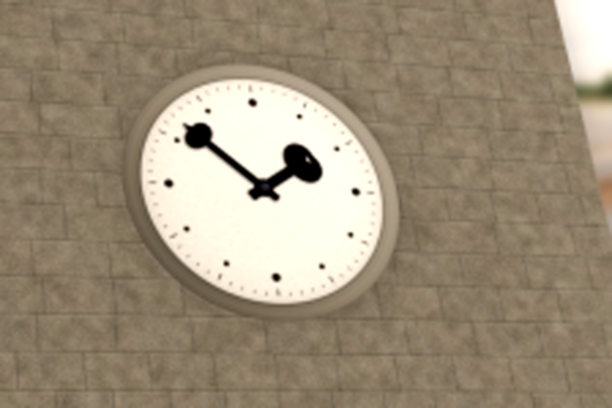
**1:52**
